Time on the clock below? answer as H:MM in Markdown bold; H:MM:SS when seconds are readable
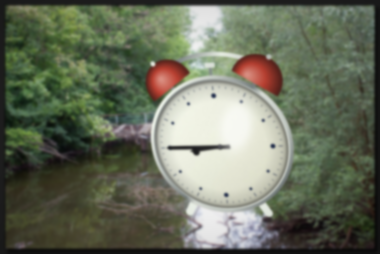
**8:45**
